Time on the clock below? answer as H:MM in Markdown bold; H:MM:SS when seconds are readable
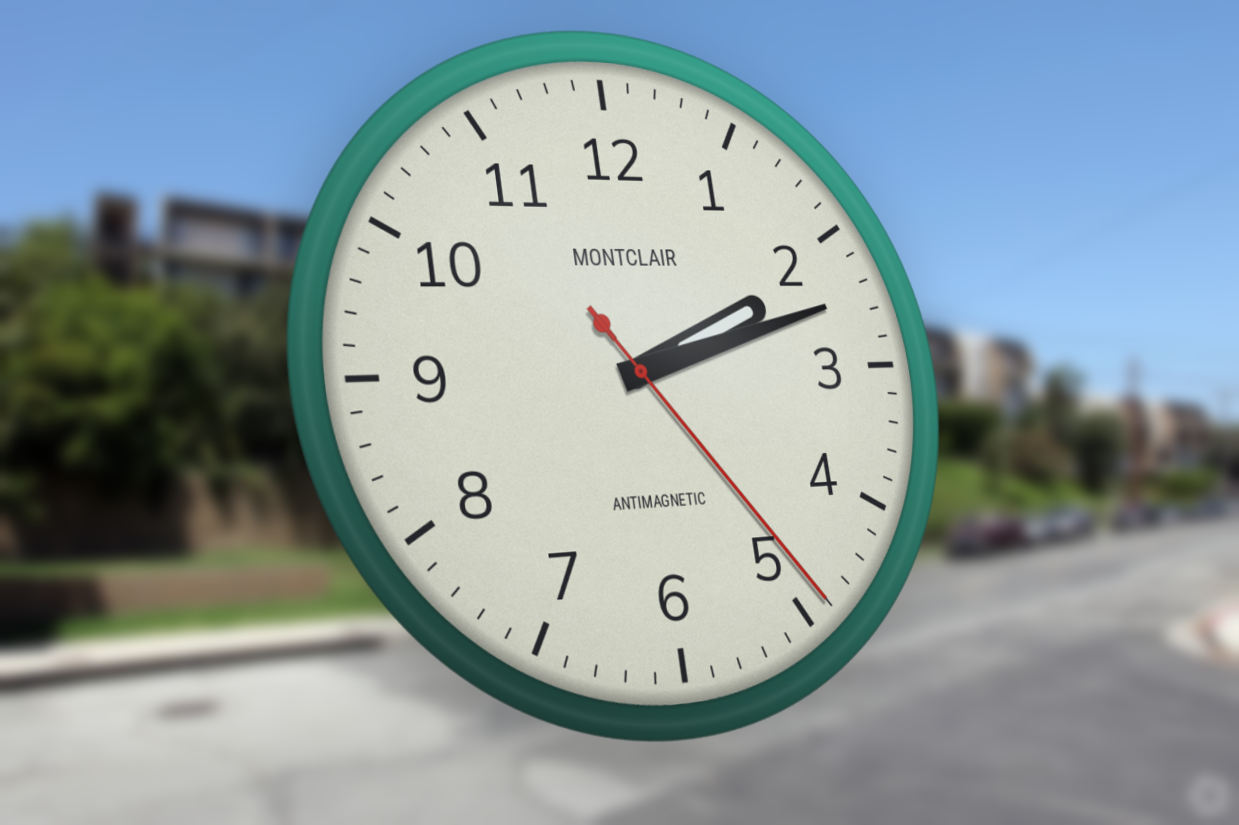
**2:12:24**
